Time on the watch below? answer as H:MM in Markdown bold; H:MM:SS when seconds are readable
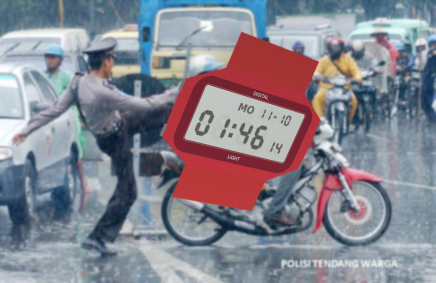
**1:46:14**
